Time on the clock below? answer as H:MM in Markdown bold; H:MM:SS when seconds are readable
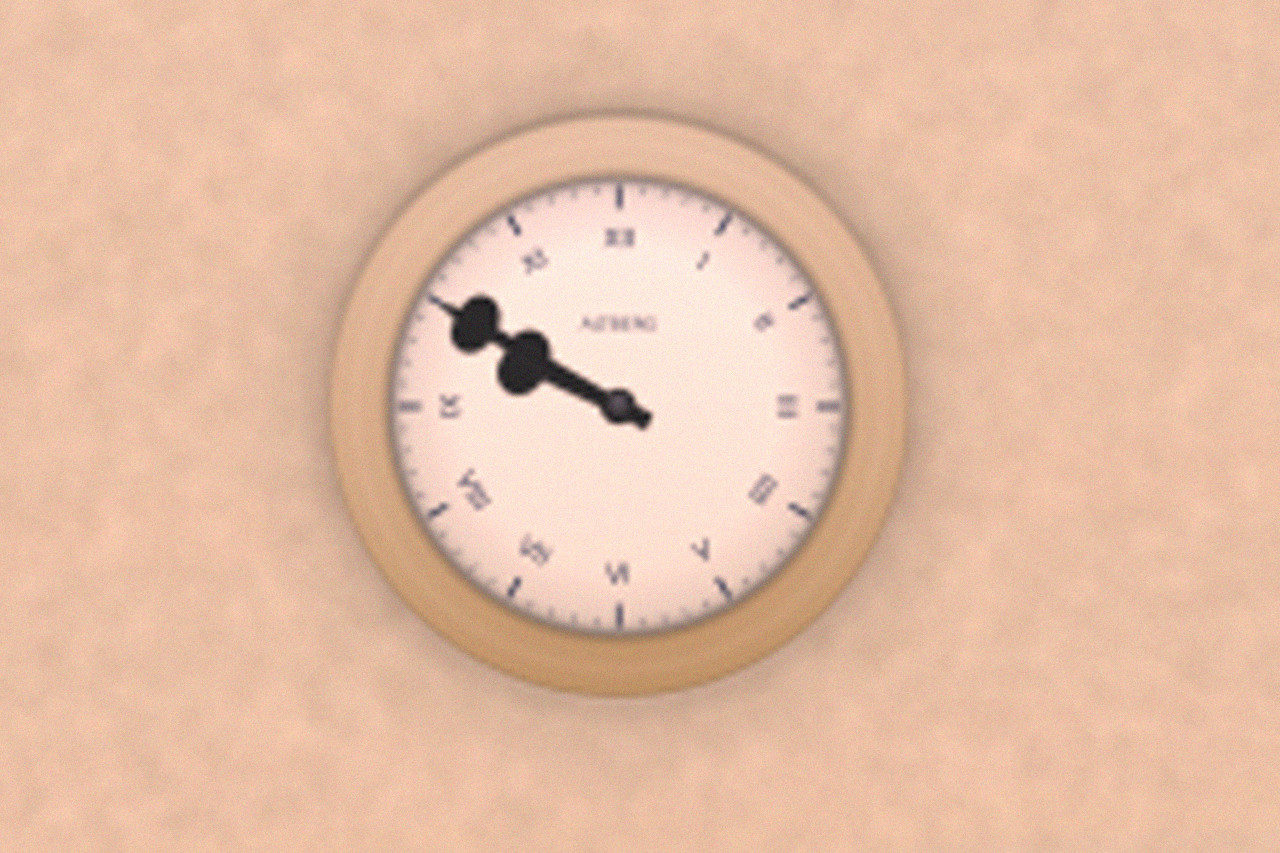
**9:50**
